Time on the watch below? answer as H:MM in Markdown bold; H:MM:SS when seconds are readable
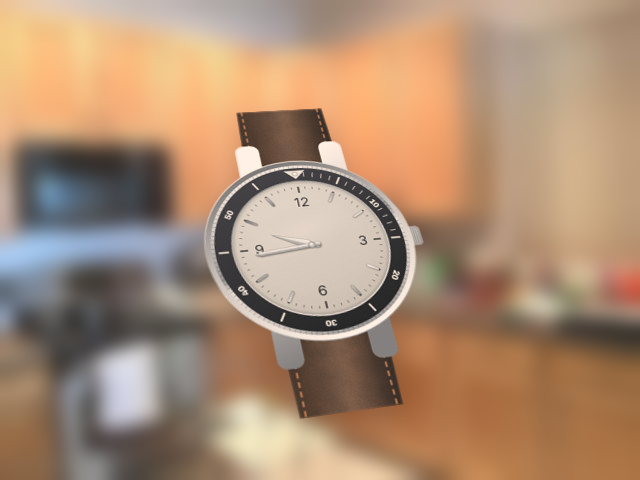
**9:44**
